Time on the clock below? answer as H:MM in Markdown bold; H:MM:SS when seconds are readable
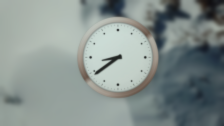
**8:39**
